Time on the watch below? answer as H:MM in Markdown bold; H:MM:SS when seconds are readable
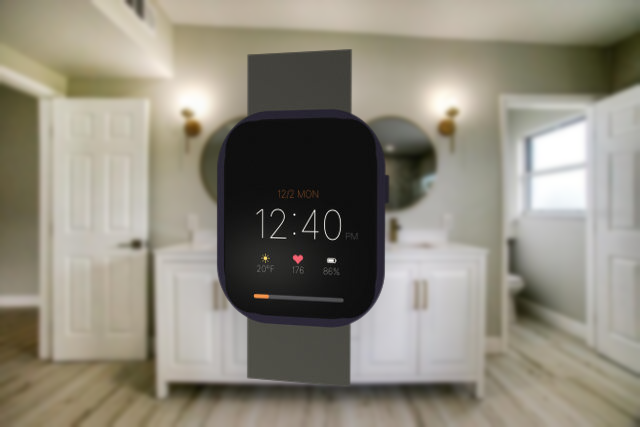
**12:40**
